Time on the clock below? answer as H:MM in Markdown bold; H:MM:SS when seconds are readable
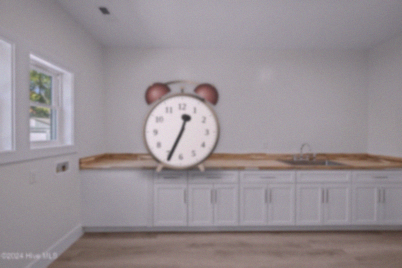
**12:34**
